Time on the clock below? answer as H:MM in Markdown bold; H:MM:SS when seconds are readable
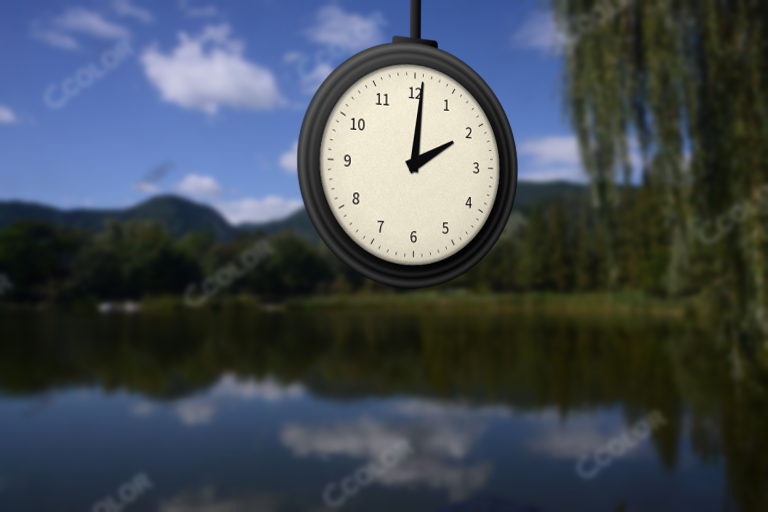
**2:01**
